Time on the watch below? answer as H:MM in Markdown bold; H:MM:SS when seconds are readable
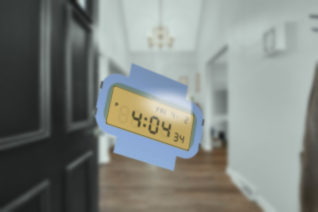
**4:04**
